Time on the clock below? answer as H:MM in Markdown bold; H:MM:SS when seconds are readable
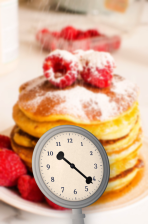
**10:22**
